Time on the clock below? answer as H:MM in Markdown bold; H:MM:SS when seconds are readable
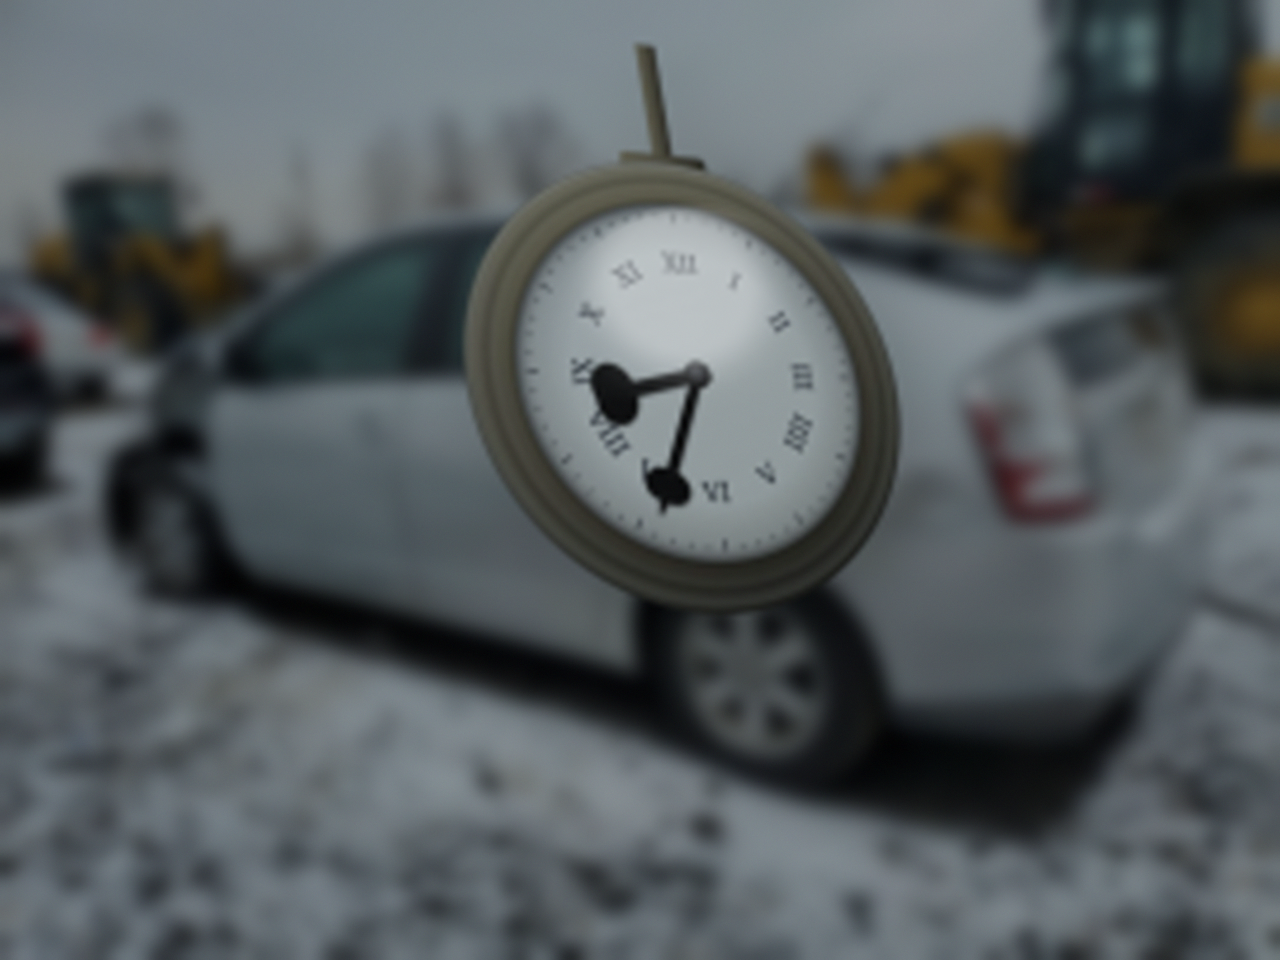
**8:34**
